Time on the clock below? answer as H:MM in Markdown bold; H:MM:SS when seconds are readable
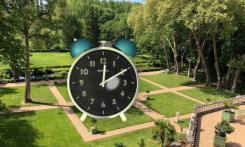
**12:10**
